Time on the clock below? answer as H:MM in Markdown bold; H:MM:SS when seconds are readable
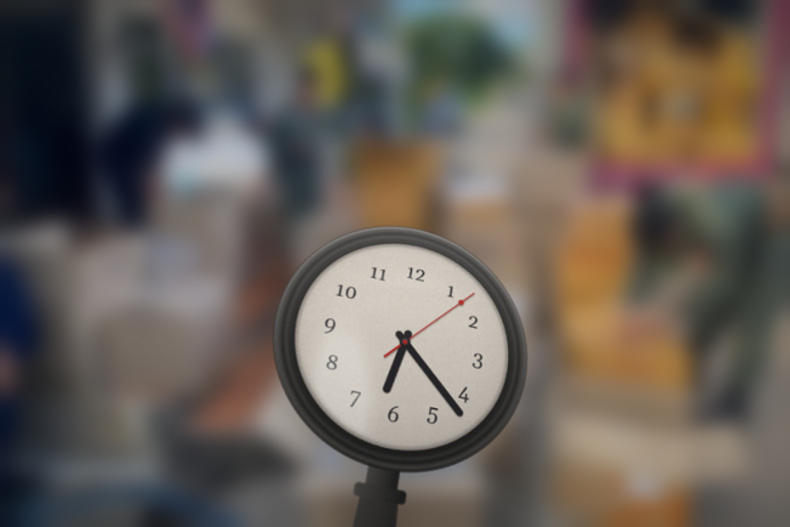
**6:22:07**
